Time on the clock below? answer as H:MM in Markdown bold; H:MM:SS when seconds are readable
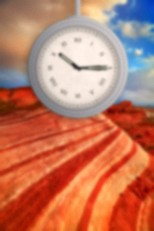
**10:15**
